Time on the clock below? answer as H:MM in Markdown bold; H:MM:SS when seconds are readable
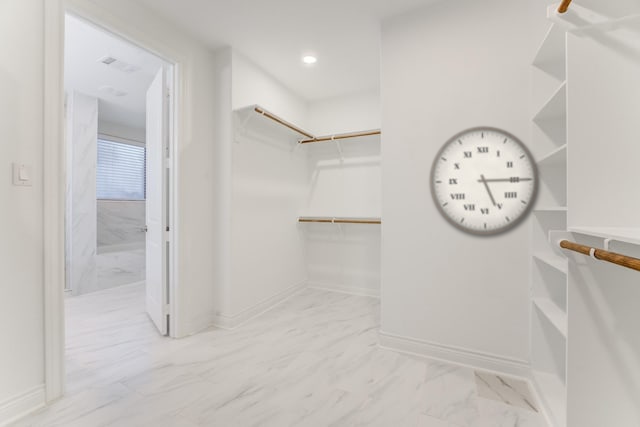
**5:15**
